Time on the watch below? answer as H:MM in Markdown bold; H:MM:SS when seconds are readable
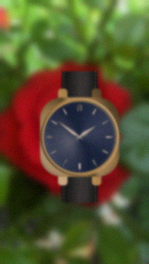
**1:51**
